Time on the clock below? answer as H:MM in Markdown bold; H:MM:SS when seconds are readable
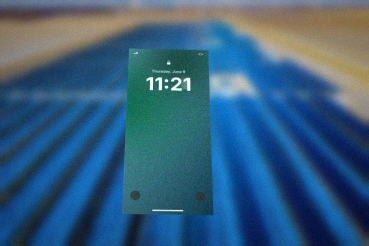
**11:21**
